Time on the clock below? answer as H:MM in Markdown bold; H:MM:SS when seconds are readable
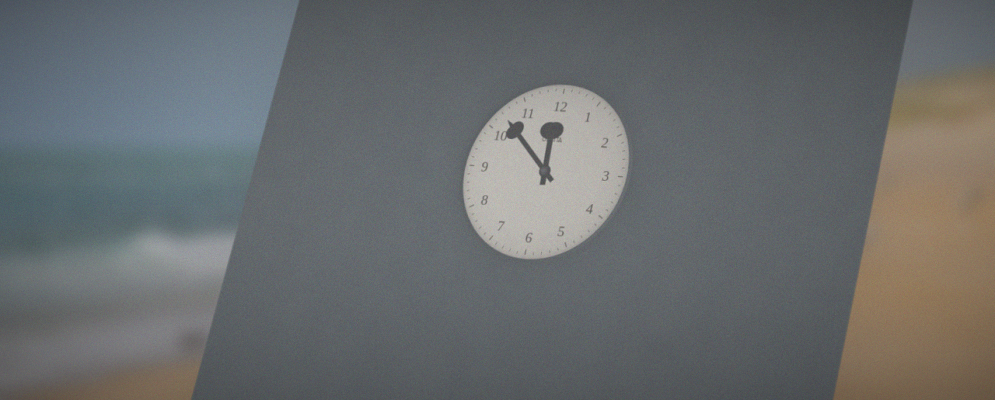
**11:52**
